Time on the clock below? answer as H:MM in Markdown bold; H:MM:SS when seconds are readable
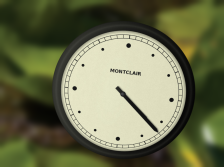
**4:22**
